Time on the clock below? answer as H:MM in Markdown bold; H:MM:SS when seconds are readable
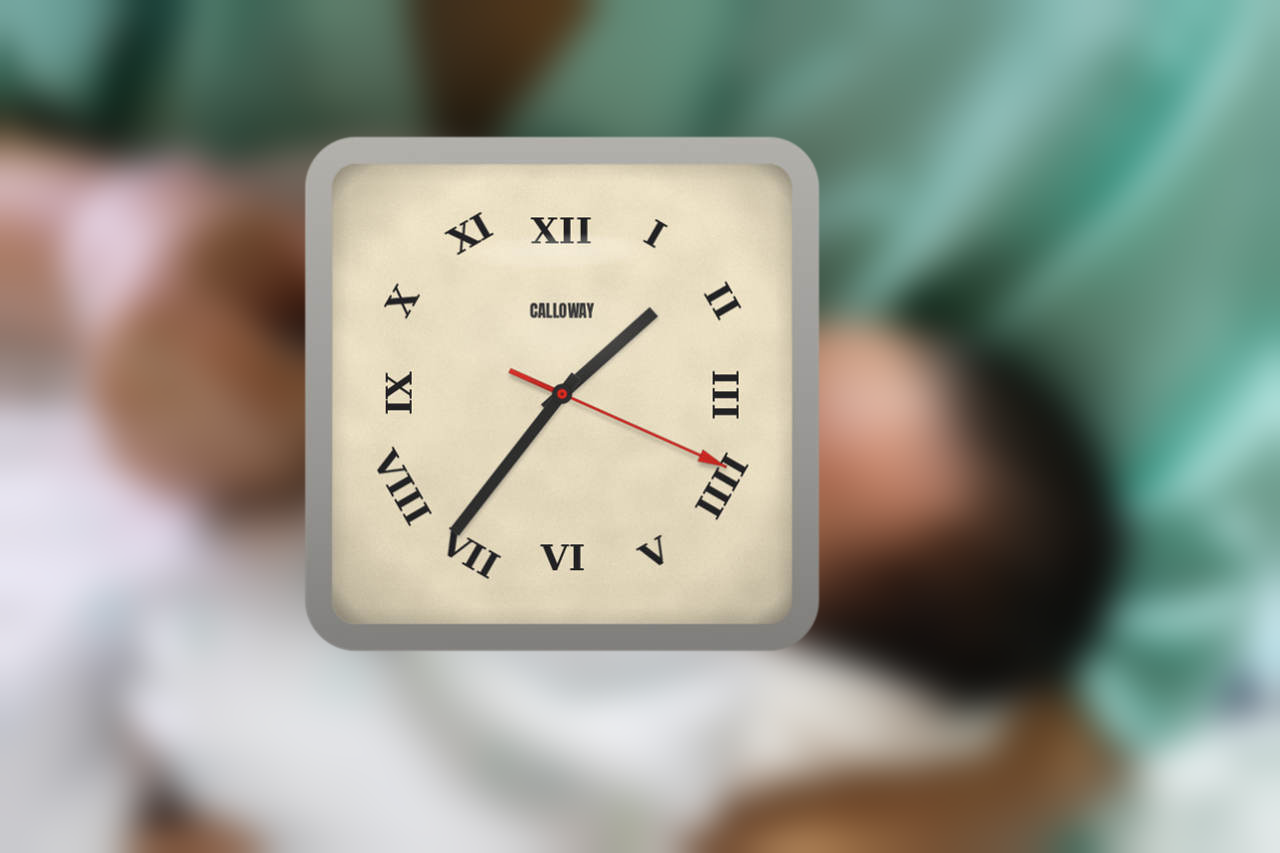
**1:36:19**
